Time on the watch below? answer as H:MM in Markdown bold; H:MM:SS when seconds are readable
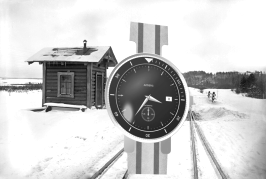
**3:36**
